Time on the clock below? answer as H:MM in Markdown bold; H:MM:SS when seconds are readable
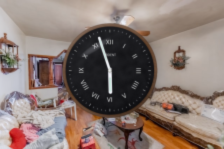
**5:57**
